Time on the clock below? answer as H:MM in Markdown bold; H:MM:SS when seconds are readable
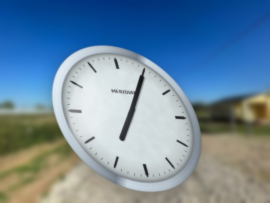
**7:05**
